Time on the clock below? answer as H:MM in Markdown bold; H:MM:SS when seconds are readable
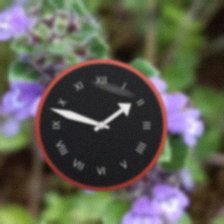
**1:48**
